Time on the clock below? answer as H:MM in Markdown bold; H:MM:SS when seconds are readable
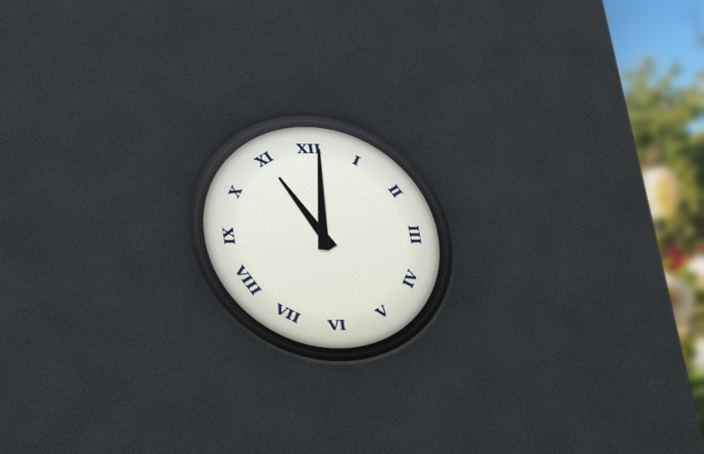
**11:01**
